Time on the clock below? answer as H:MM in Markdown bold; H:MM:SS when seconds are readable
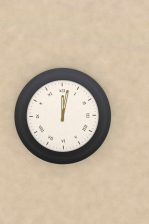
**12:02**
